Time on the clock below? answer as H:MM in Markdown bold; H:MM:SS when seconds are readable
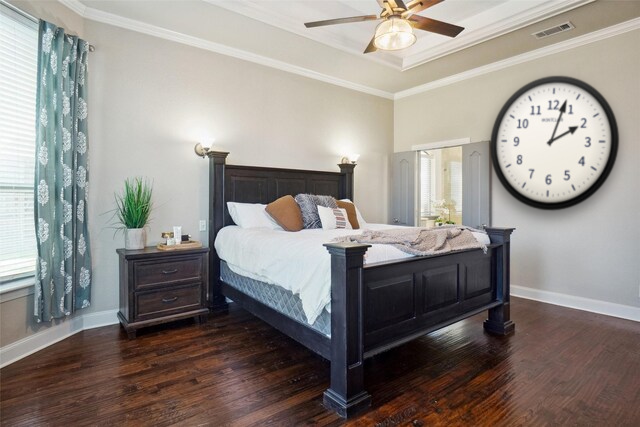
**2:03**
